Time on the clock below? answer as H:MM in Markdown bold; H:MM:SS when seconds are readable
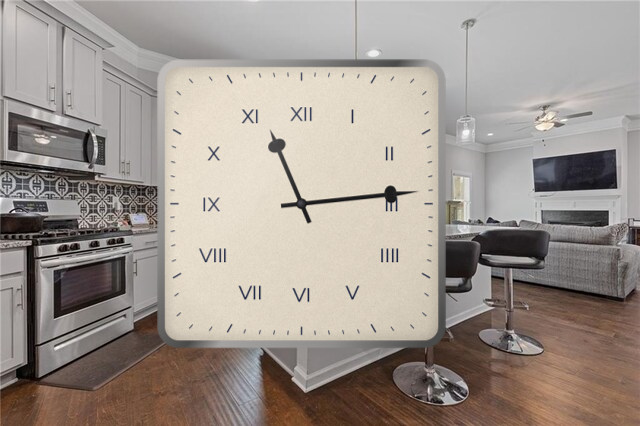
**11:14**
